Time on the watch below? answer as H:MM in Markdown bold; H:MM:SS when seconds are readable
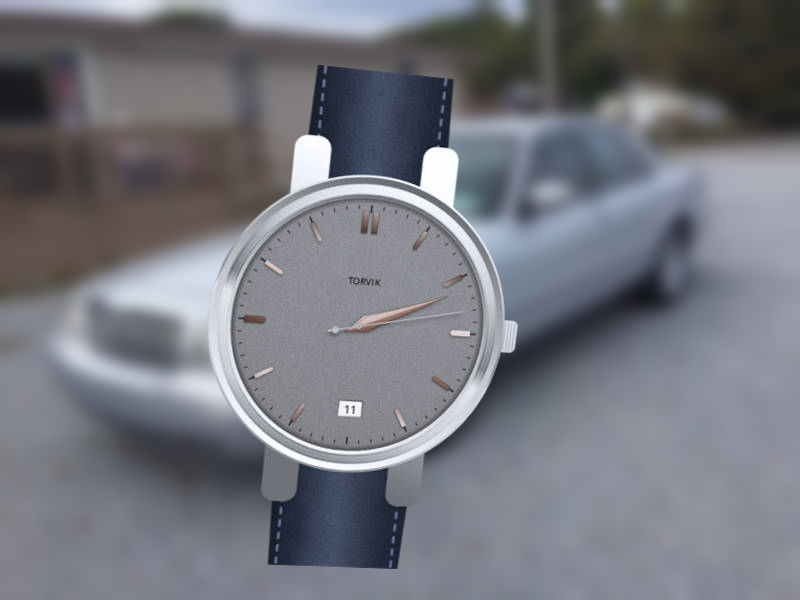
**2:11:13**
